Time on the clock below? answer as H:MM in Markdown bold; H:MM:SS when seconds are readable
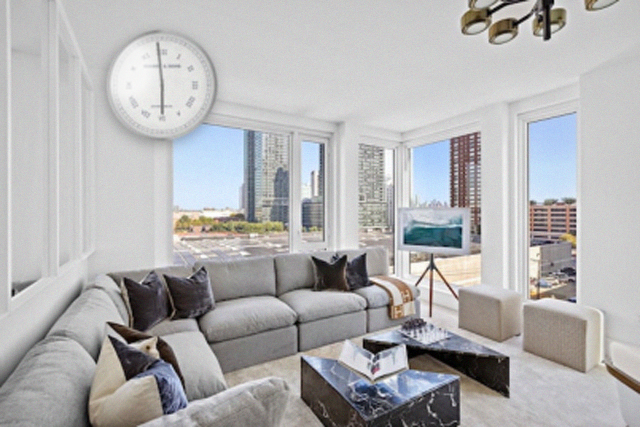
**5:59**
